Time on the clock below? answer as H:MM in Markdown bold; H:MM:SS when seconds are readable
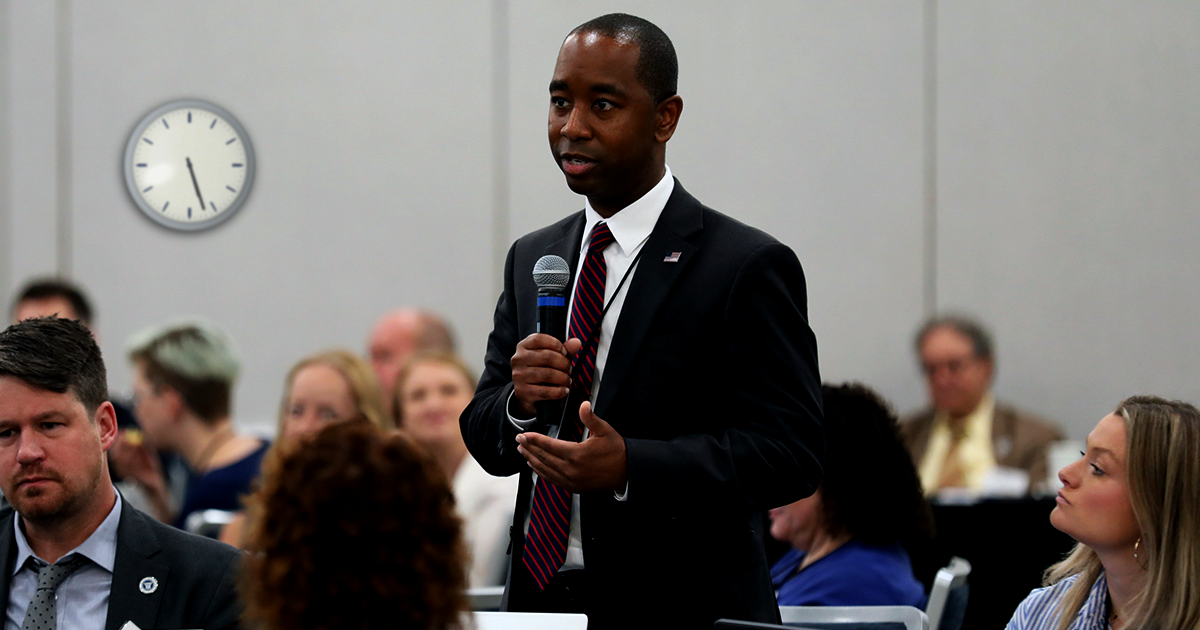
**5:27**
